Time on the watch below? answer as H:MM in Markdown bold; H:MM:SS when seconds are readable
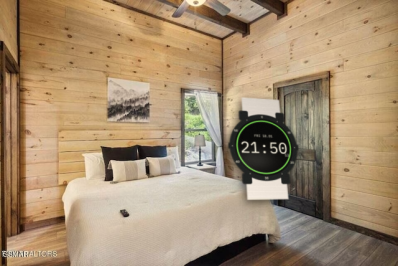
**21:50**
